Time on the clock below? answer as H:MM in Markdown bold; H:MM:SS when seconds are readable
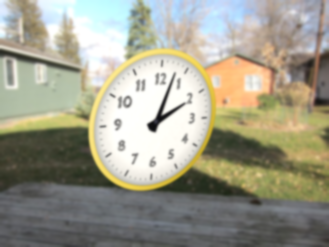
**2:03**
